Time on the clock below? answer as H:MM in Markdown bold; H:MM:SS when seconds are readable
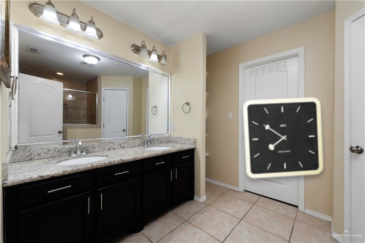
**7:51**
